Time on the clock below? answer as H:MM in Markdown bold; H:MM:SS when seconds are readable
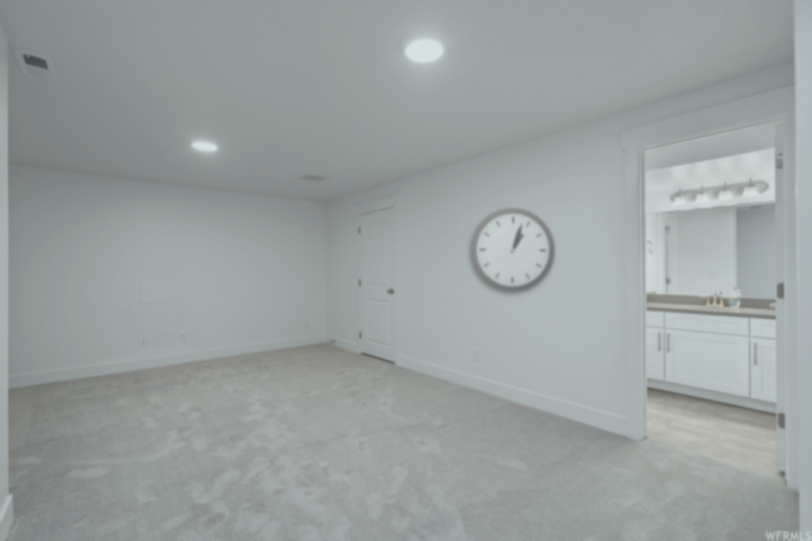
**1:03**
